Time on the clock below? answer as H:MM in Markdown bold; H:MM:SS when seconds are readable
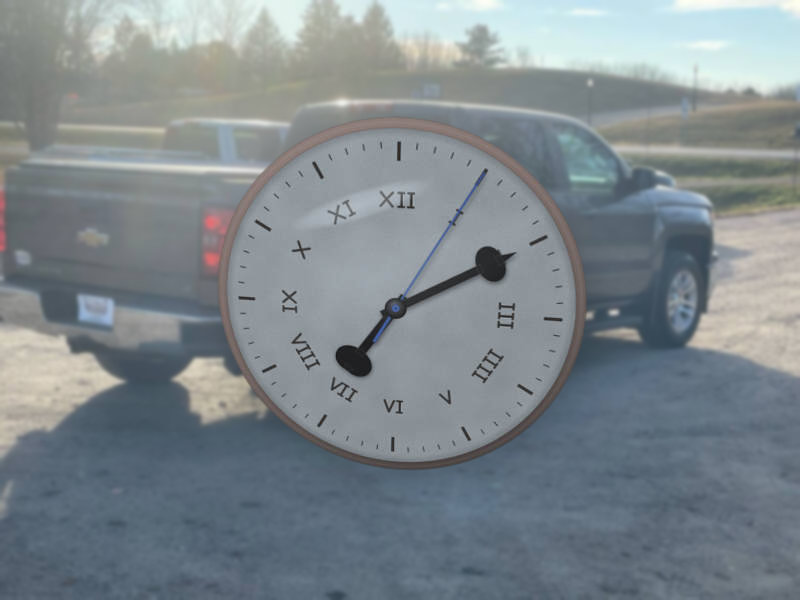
**7:10:05**
